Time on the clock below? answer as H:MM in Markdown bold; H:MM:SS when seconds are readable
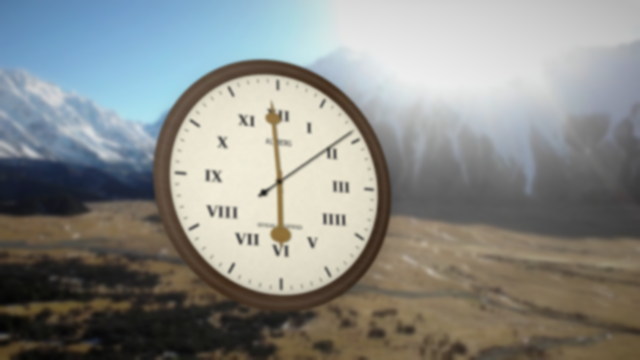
**5:59:09**
